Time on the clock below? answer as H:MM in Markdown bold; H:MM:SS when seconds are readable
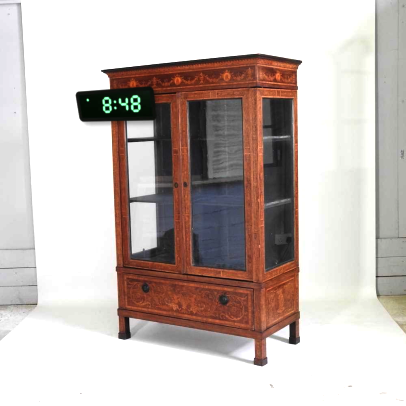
**8:48**
